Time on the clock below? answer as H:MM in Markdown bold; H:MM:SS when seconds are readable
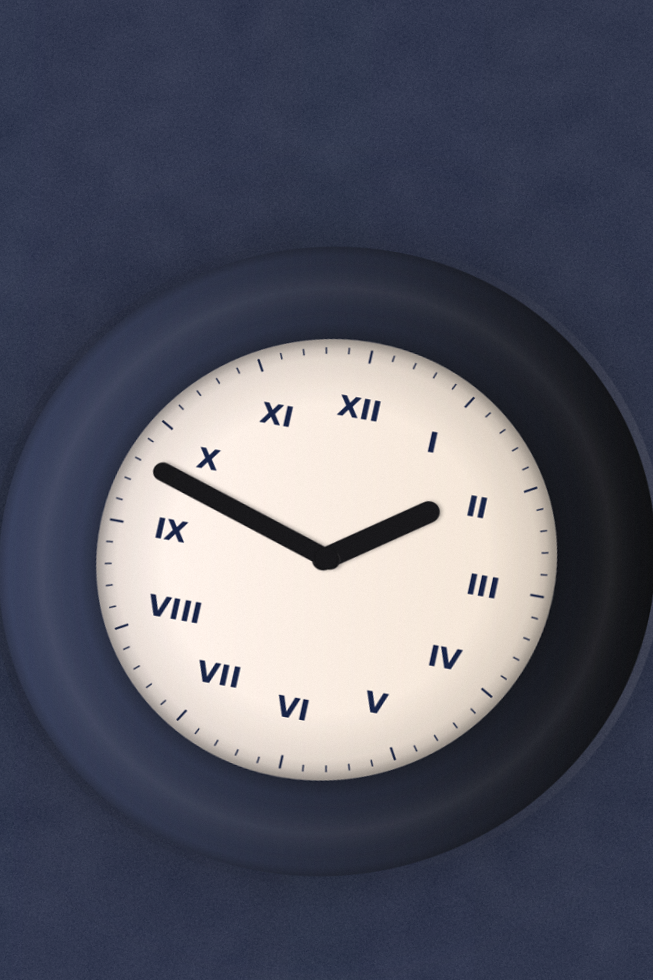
**1:48**
